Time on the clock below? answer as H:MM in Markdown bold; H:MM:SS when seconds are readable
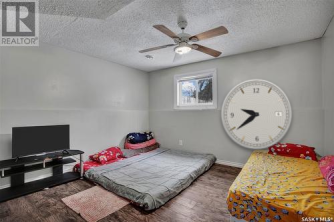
**9:39**
